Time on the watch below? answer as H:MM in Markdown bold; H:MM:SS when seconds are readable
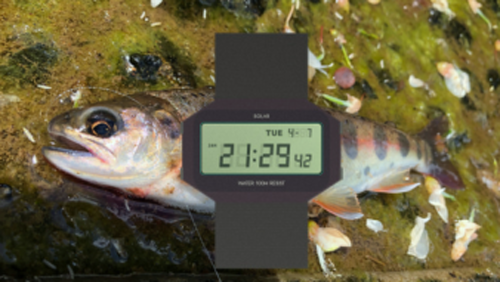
**21:29:42**
